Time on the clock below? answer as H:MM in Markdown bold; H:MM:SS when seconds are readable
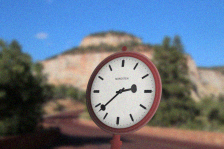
**2:38**
